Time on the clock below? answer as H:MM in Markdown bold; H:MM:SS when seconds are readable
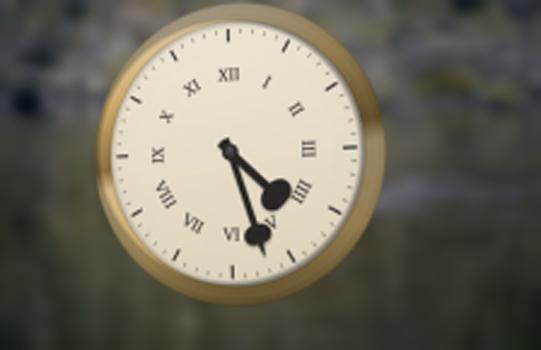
**4:27**
